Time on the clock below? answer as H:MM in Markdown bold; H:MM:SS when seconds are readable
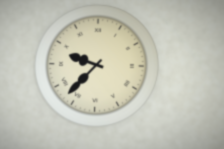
**9:37**
